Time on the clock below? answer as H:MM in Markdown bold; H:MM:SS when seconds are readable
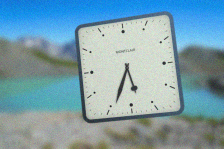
**5:34**
